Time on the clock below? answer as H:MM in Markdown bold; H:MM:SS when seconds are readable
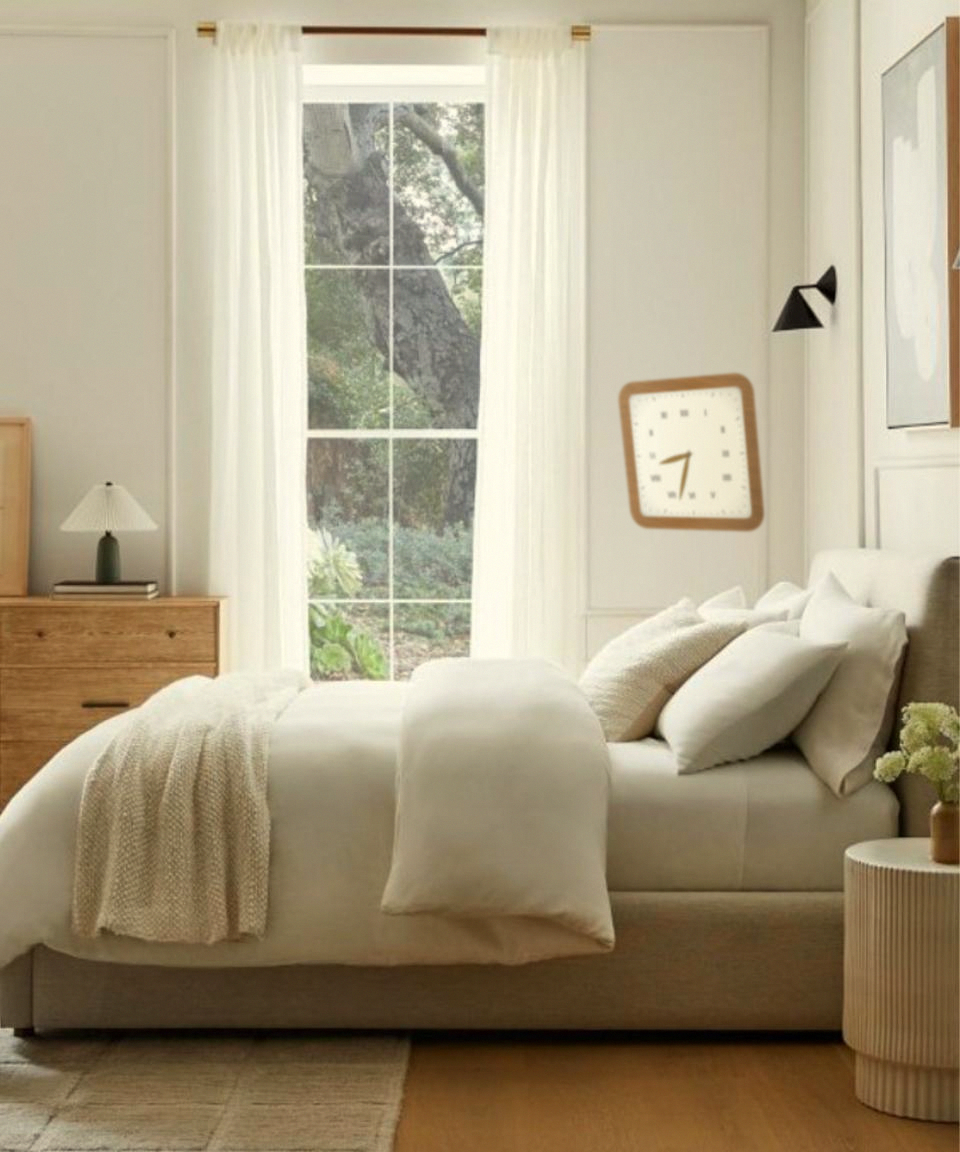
**8:33**
